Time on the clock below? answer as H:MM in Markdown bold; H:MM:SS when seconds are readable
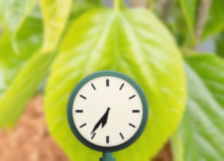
**6:36**
